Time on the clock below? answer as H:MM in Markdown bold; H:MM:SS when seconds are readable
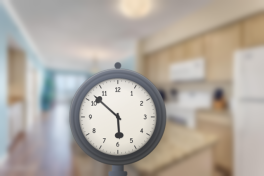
**5:52**
